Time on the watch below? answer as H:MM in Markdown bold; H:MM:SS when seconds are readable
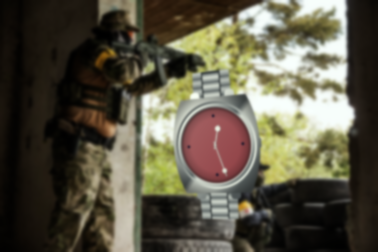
**12:27**
